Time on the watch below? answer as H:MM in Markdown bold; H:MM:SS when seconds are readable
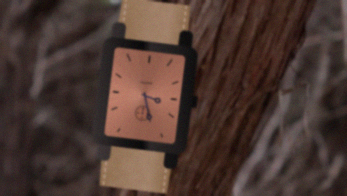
**3:27**
